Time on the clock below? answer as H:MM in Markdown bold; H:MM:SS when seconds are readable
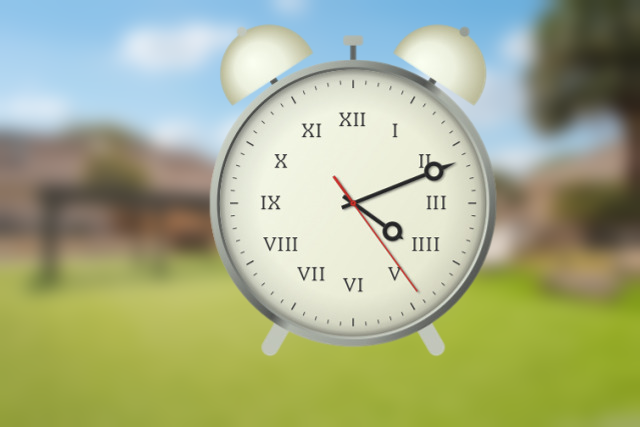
**4:11:24**
